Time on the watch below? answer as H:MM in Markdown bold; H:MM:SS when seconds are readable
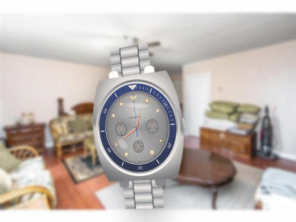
**12:40**
